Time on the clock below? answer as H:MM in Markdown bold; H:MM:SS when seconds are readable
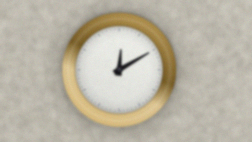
**12:10**
